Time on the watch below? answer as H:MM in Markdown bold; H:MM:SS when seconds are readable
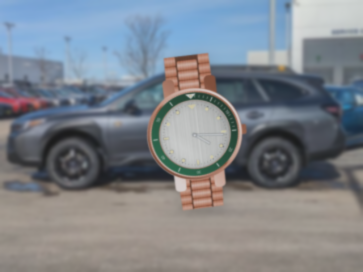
**4:16**
